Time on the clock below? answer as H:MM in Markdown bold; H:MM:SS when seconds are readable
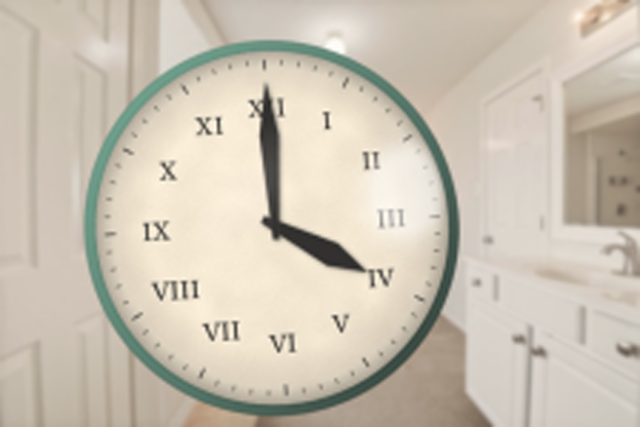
**4:00**
